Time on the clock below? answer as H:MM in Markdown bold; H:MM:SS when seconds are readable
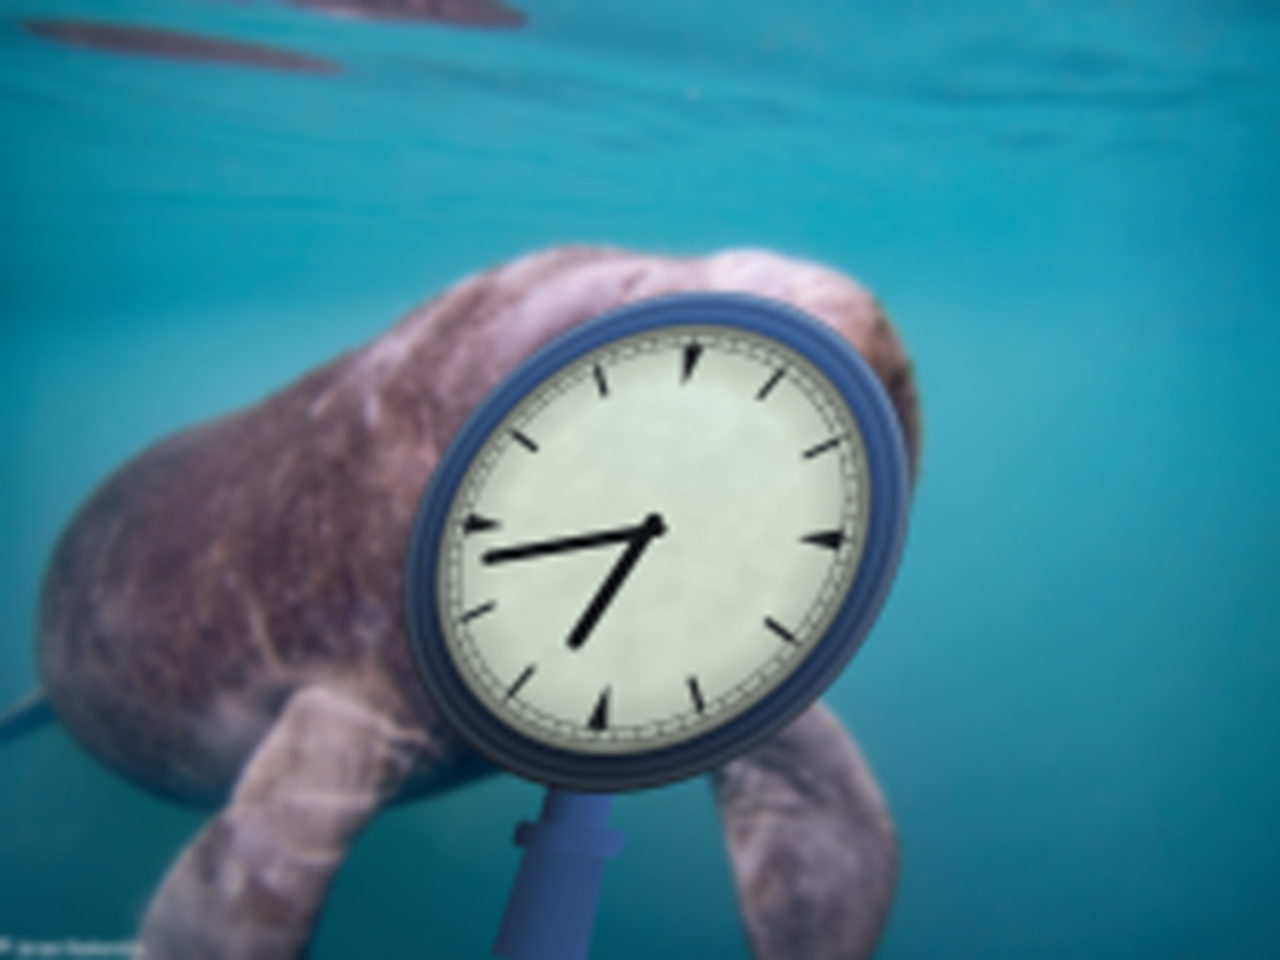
**6:43**
